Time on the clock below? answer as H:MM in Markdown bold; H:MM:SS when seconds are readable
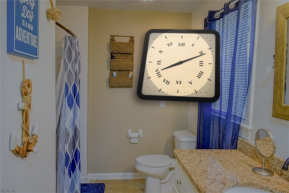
**8:11**
